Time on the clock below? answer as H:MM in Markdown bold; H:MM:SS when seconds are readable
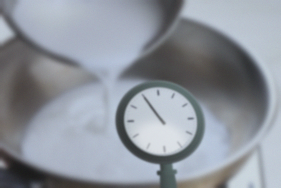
**10:55**
